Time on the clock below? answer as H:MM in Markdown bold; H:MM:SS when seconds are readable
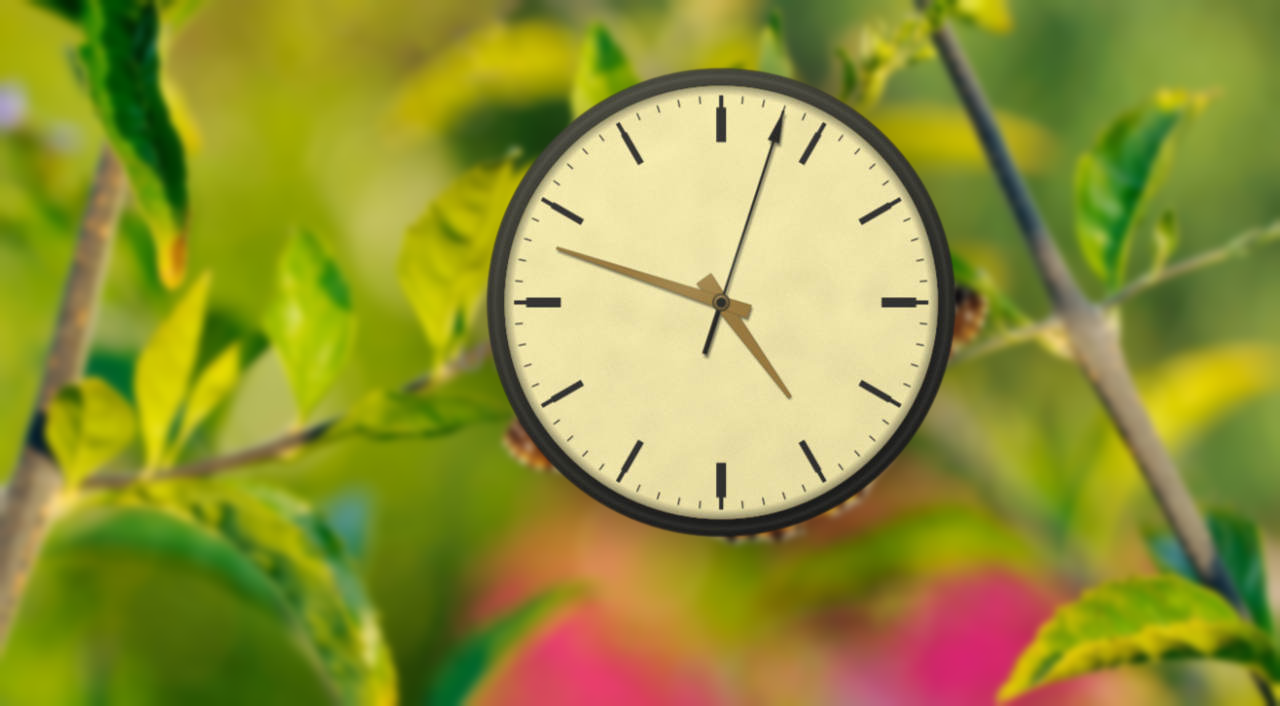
**4:48:03**
